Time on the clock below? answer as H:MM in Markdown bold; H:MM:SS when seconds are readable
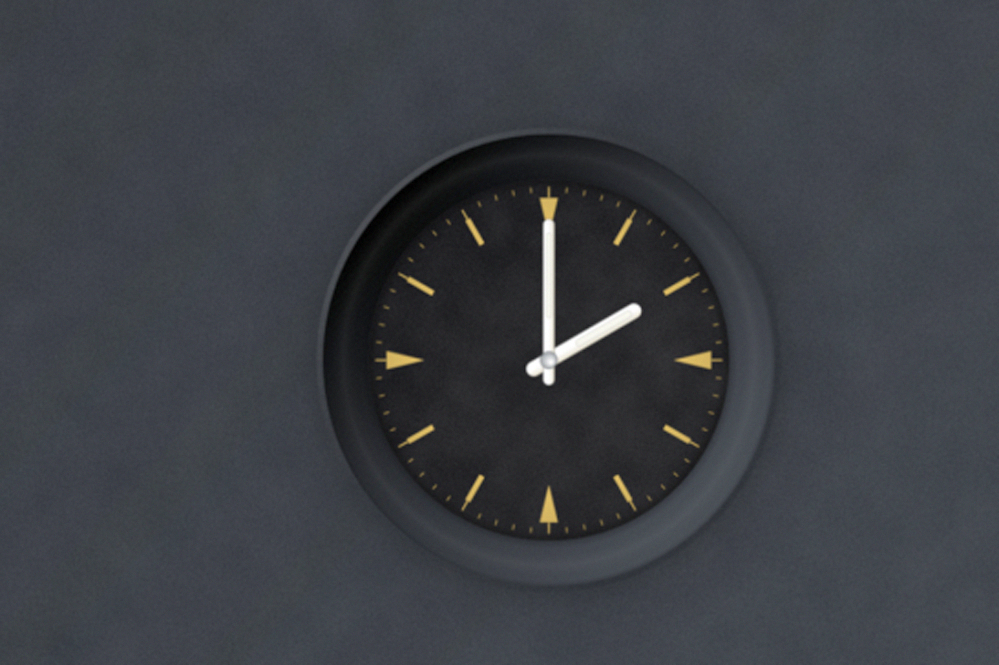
**2:00**
